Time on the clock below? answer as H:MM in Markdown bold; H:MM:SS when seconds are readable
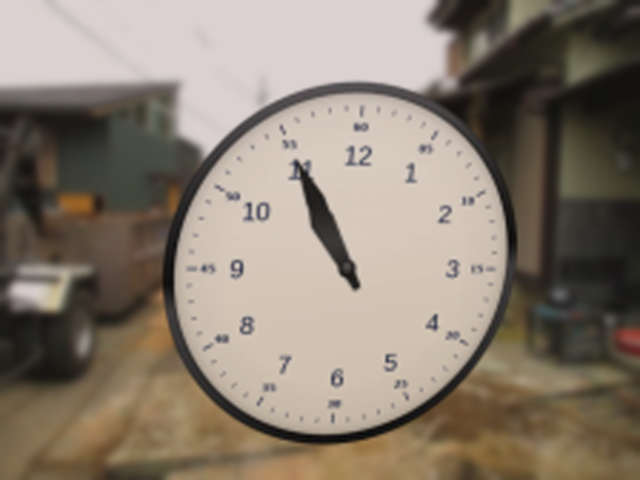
**10:55**
